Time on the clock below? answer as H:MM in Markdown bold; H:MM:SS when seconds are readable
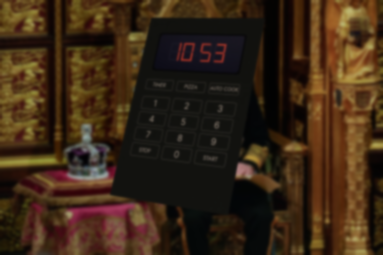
**10:53**
